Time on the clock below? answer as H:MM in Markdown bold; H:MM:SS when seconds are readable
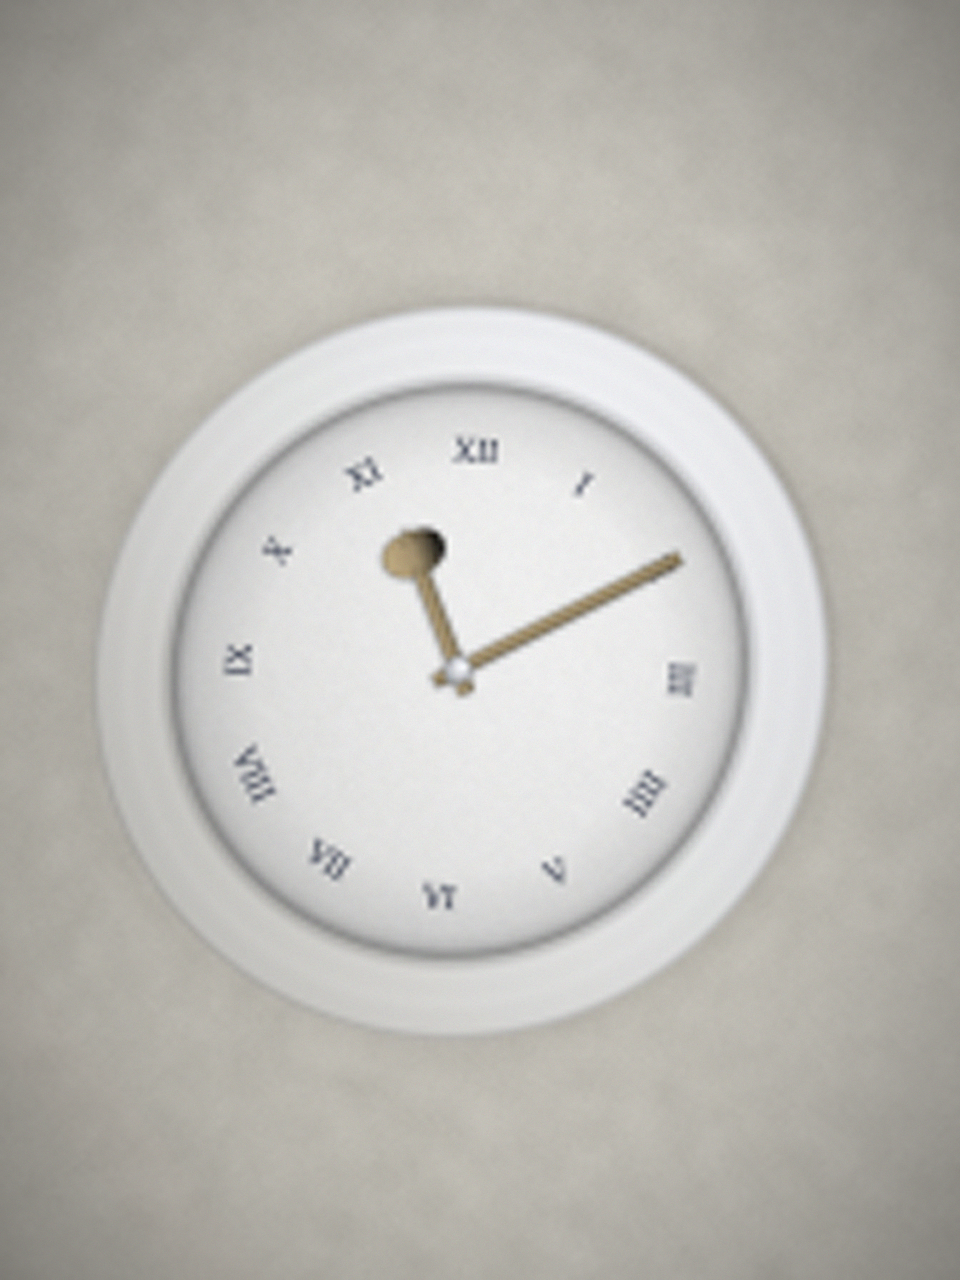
**11:10**
